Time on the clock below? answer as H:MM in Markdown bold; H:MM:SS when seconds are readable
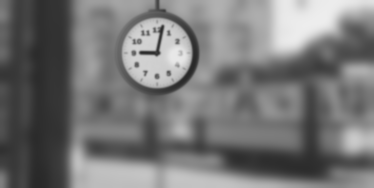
**9:02**
